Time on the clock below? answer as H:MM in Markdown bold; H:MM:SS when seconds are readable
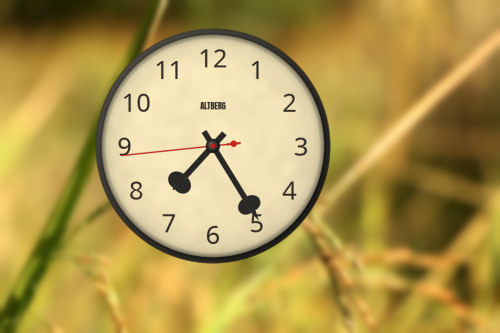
**7:24:44**
